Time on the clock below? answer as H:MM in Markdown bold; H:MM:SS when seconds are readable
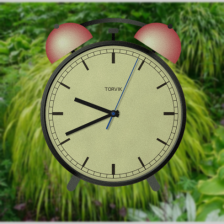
**9:41:04**
